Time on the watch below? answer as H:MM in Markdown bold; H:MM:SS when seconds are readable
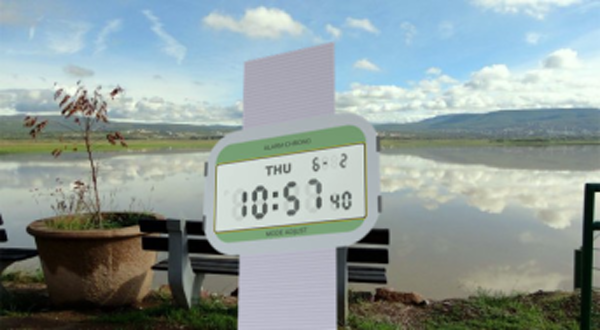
**10:57:40**
